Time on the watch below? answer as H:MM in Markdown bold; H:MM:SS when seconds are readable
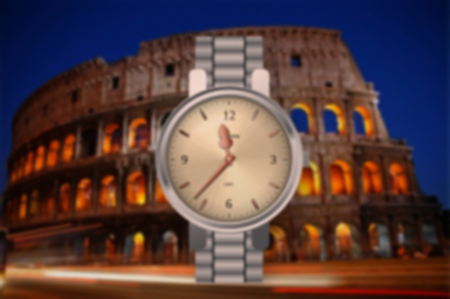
**11:37**
